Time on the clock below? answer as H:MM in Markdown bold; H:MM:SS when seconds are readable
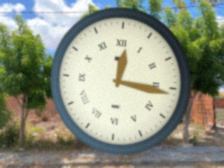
**12:16**
